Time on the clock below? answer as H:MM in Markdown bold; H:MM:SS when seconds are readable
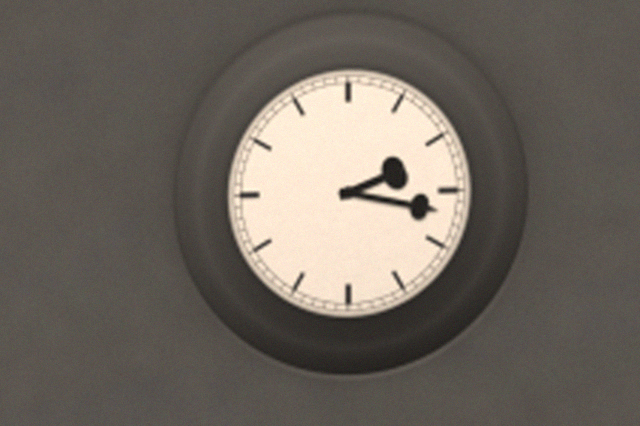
**2:17**
